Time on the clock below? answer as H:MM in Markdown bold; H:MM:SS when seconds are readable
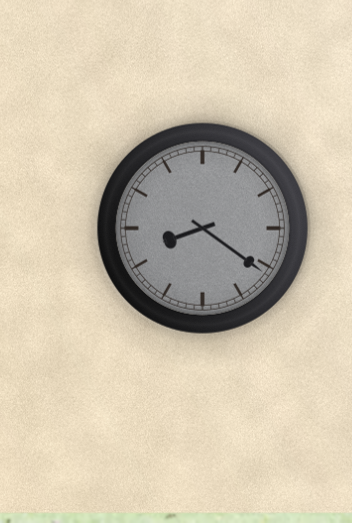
**8:21**
